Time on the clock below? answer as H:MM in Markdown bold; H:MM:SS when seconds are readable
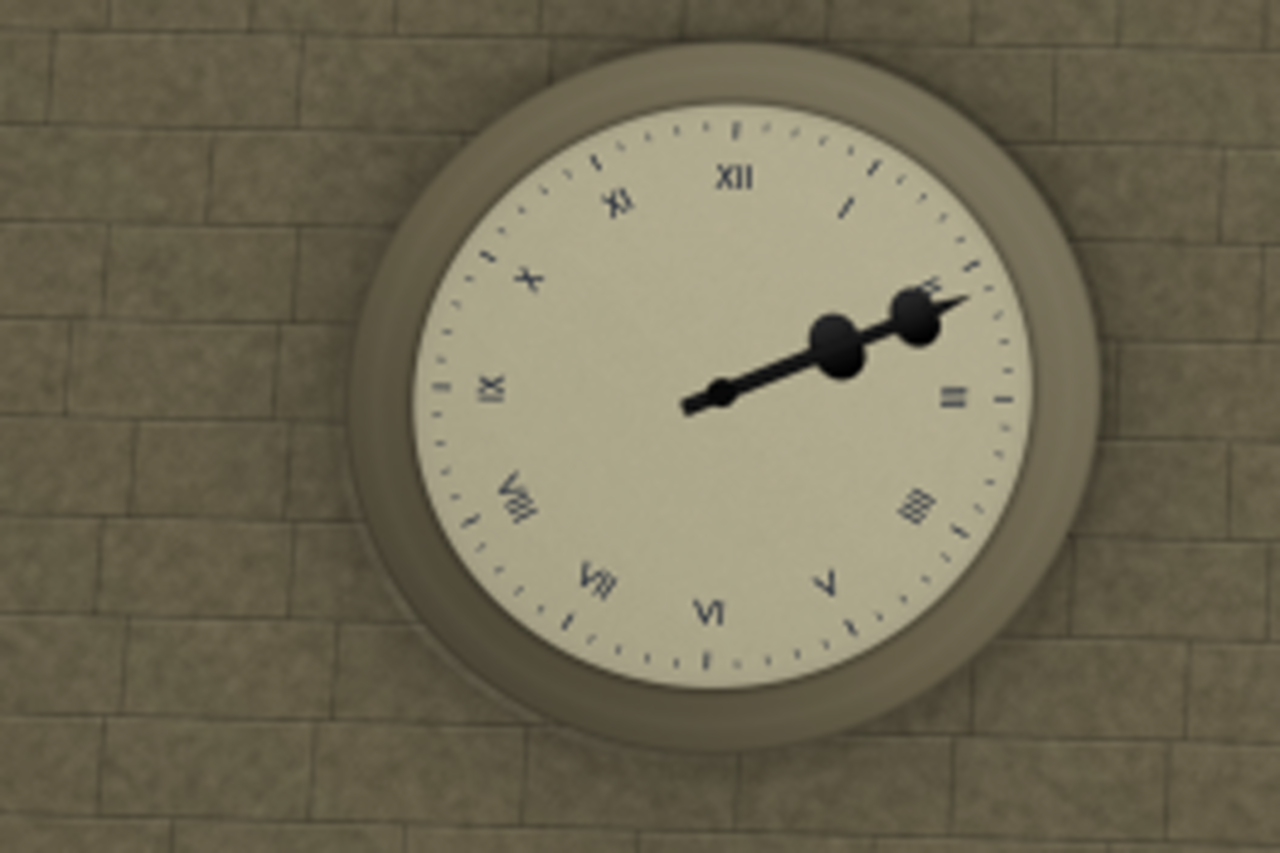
**2:11**
